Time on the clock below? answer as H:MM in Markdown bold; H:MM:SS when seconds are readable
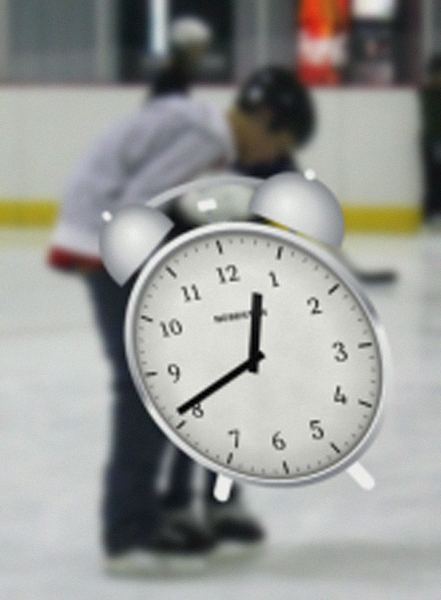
**12:41**
